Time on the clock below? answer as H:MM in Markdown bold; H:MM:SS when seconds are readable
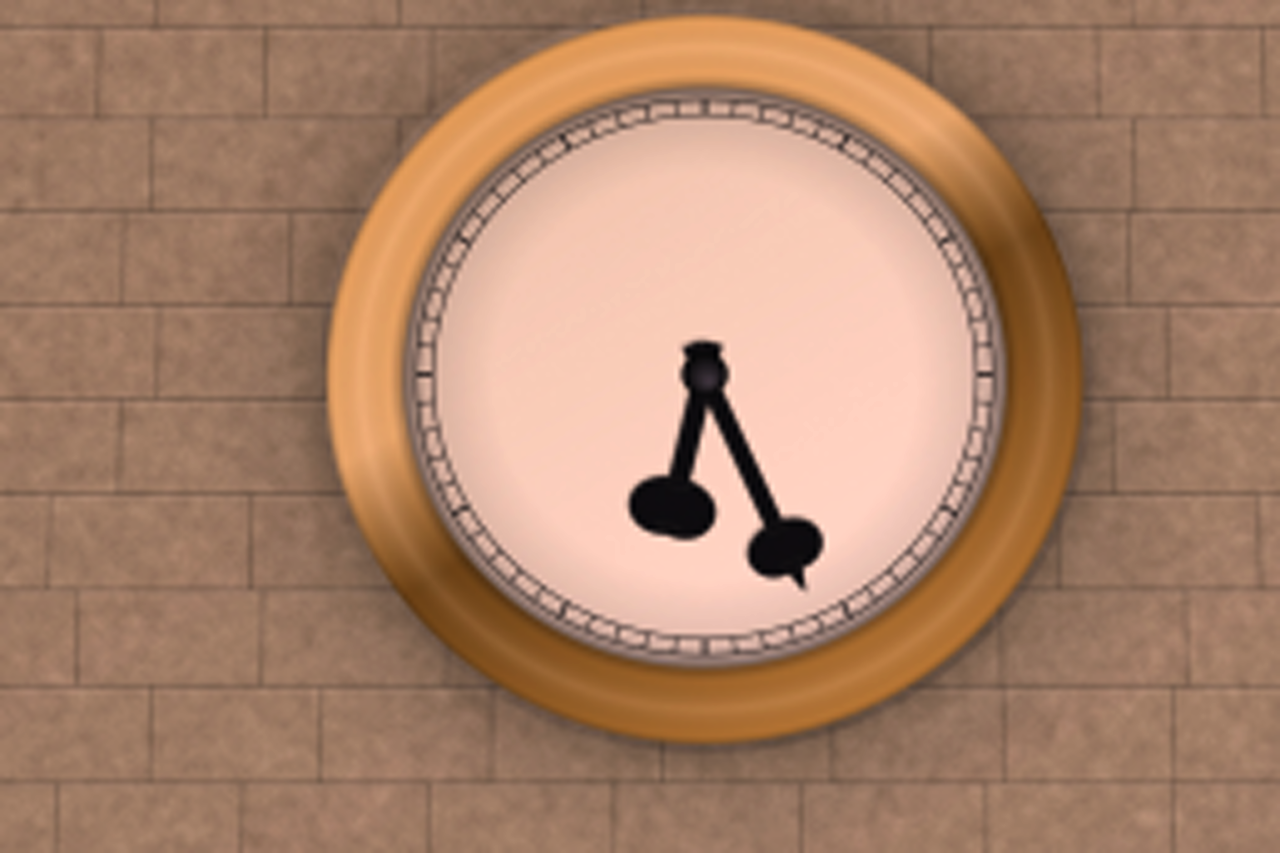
**6:26**
